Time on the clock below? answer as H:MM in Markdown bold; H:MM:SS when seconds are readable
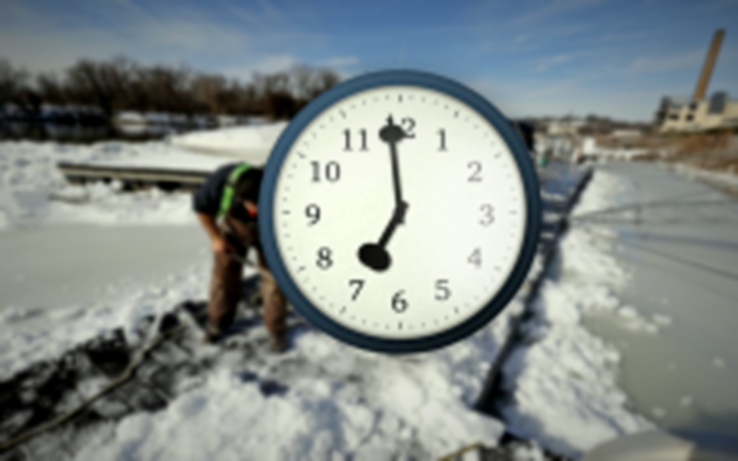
**6:59**
